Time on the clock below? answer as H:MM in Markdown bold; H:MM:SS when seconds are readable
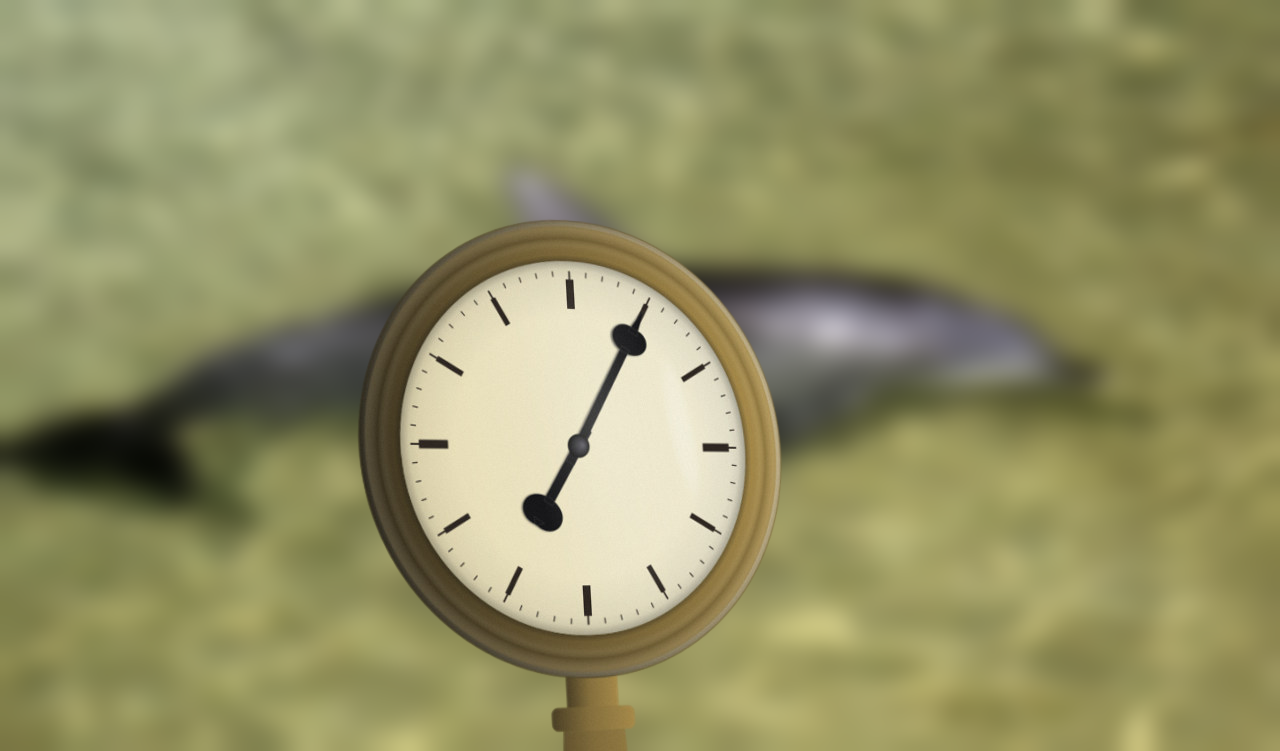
**7:05**
